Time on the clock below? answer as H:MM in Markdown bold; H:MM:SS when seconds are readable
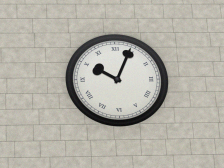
**10:04**
